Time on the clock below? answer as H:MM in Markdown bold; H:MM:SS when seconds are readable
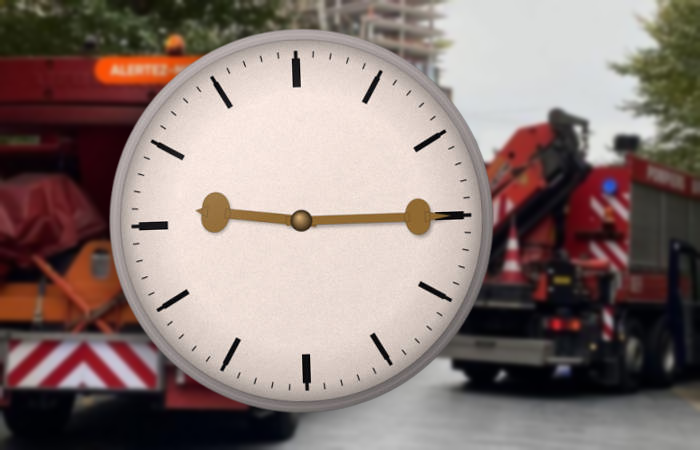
**9:15**
